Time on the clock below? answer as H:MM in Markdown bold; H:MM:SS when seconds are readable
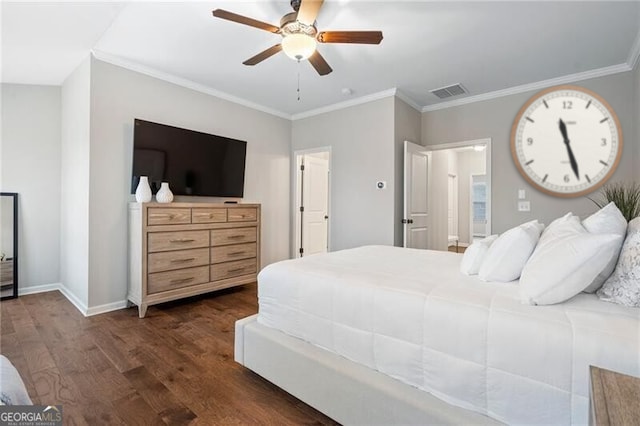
**11:27**
